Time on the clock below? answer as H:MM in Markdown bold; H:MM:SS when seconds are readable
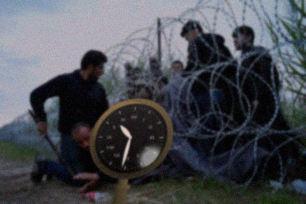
**10:31**
